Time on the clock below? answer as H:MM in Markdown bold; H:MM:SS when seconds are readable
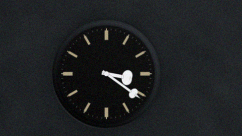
**3:21**
